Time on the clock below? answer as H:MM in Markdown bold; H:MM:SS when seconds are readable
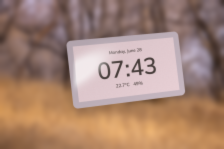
**7:43**
